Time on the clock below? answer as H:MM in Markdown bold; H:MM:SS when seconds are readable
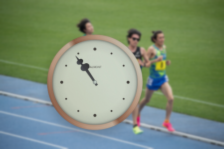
**10:54**
